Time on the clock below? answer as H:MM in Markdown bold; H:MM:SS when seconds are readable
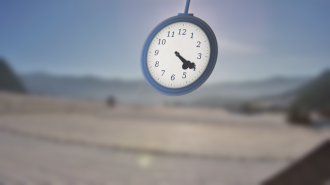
**4:20**
